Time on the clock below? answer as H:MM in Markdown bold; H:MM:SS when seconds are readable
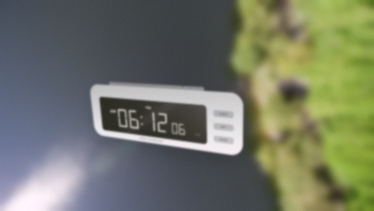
**6:12**
